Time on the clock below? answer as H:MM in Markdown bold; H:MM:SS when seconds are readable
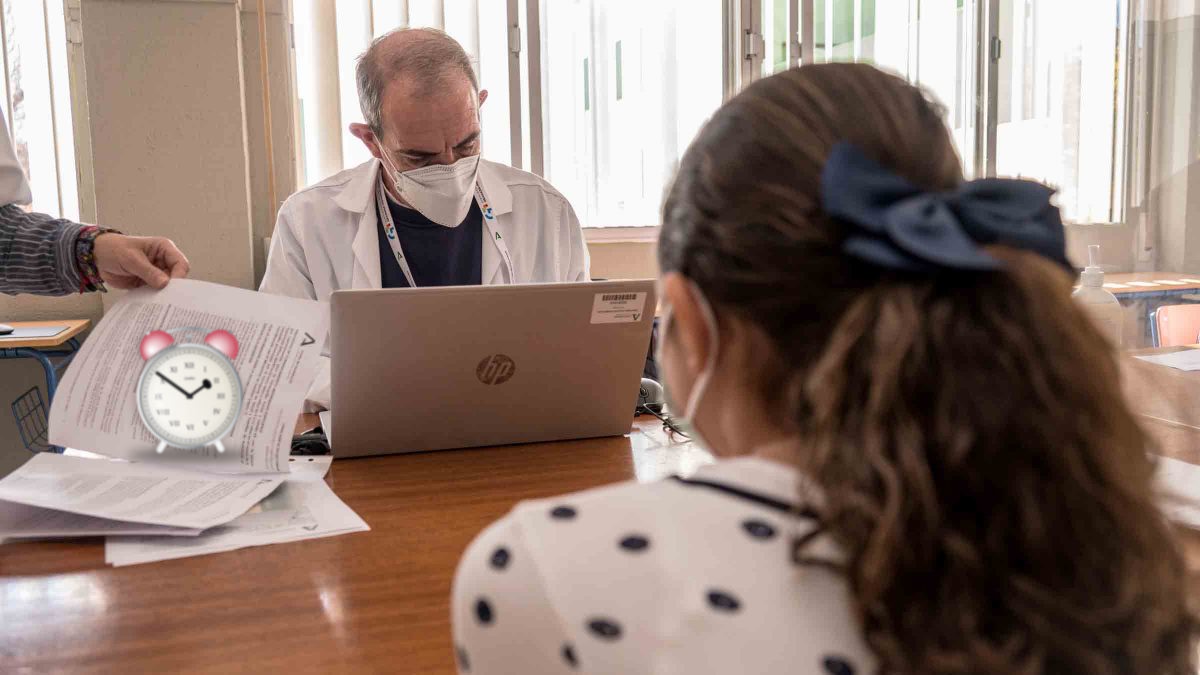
**1:51**
